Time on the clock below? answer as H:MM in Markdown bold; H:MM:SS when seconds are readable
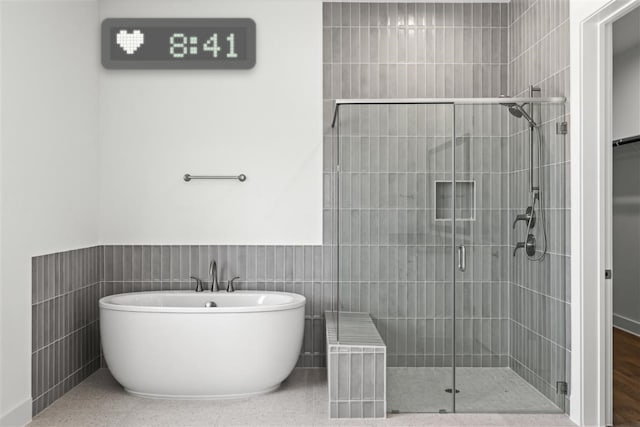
**8:41**
